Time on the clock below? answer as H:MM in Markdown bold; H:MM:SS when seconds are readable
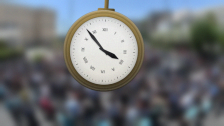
**3:53**
